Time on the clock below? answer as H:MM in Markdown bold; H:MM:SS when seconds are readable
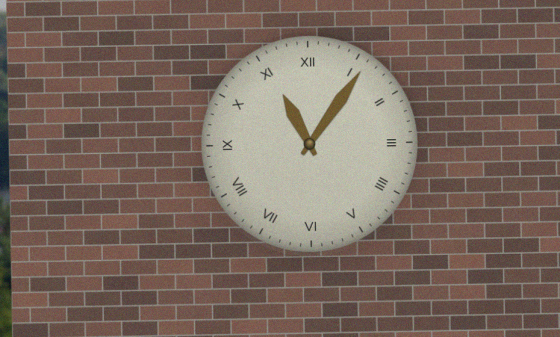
**11:06**
